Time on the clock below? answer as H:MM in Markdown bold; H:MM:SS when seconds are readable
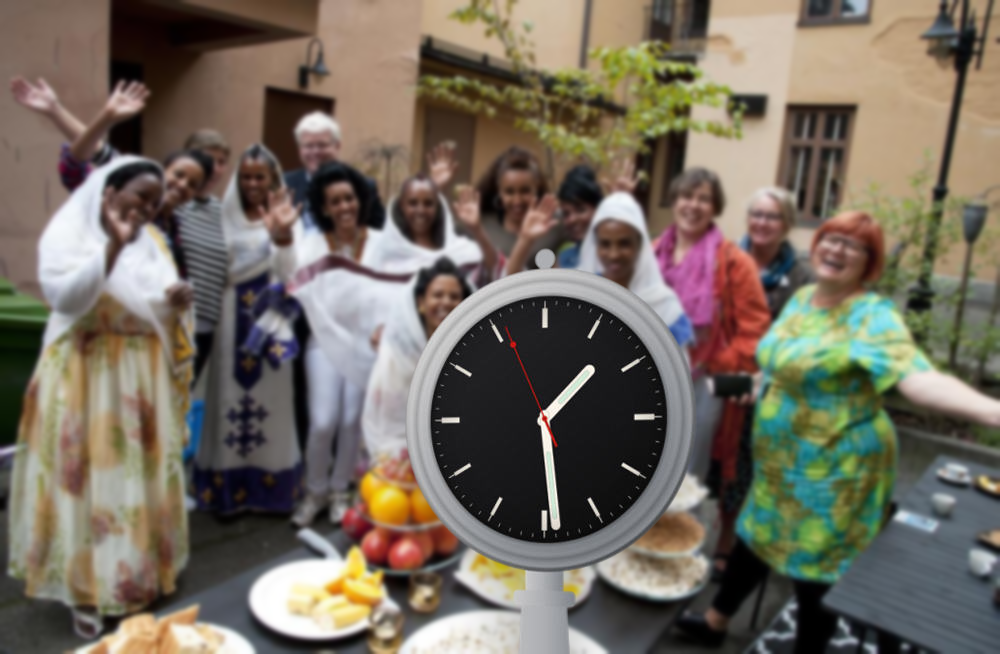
**1:28:56**
